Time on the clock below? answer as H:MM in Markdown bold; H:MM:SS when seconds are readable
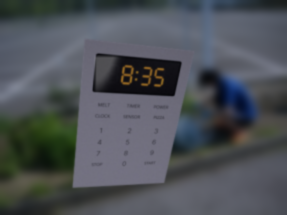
**8:35**
